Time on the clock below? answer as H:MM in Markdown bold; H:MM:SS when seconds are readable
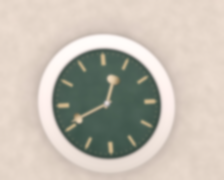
**12:41**
